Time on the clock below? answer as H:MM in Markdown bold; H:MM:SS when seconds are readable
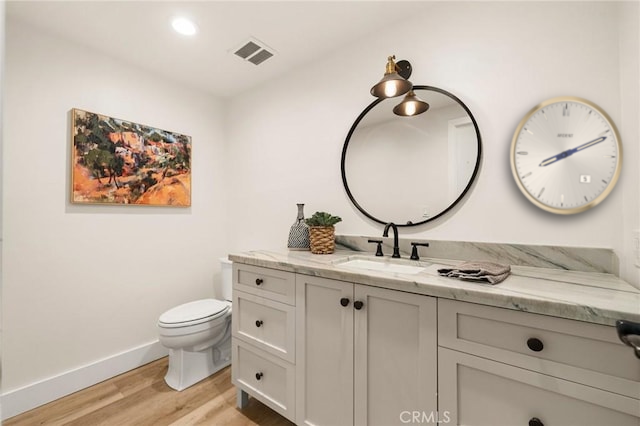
**8:11**
